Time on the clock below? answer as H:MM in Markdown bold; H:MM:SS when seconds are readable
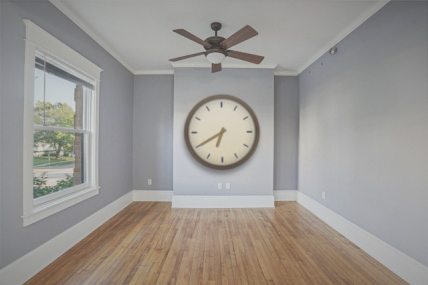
**6:40**
